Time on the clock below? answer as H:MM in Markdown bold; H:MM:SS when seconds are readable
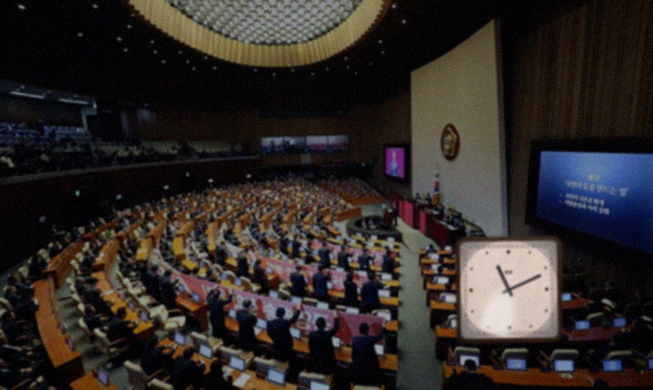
**11:11**
